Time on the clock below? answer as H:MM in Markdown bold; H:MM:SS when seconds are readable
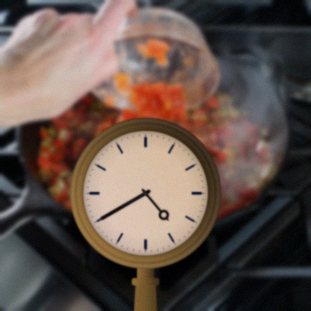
**4:40**
